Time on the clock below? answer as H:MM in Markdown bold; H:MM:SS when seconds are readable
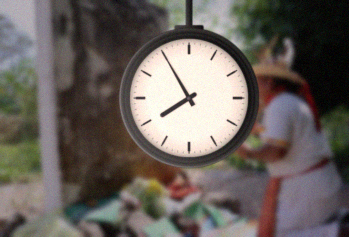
**7:55**
